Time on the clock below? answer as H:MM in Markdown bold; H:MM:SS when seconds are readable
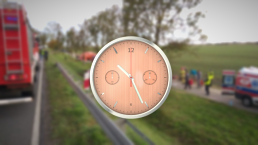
**10:26**
